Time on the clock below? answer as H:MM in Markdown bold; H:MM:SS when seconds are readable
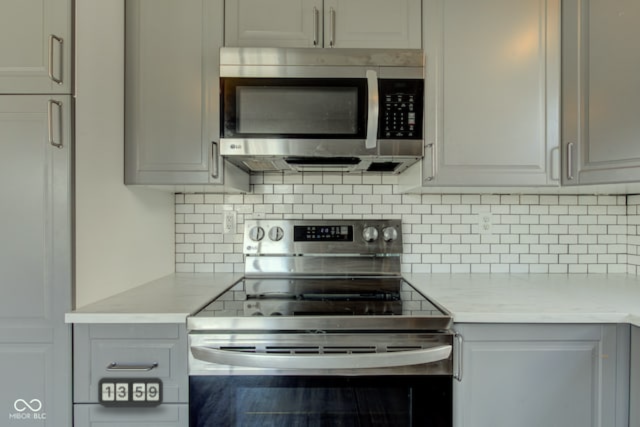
**13:59**
